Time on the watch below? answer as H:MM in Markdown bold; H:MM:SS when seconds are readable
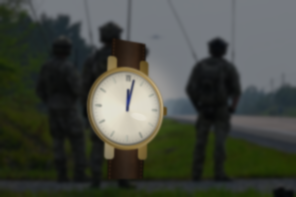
**12:02**
